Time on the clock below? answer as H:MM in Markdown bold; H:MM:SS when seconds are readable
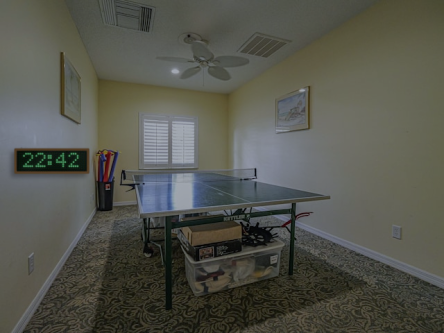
**22:42**
